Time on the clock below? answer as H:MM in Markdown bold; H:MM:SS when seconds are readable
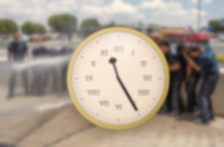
**11:25**
